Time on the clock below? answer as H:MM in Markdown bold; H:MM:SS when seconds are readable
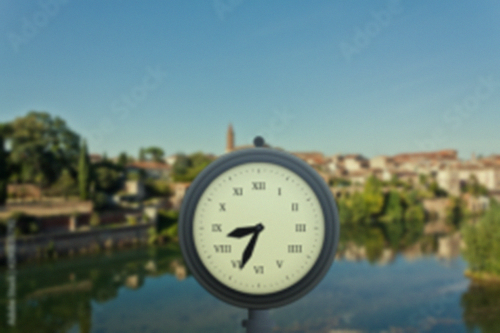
**8:34**
